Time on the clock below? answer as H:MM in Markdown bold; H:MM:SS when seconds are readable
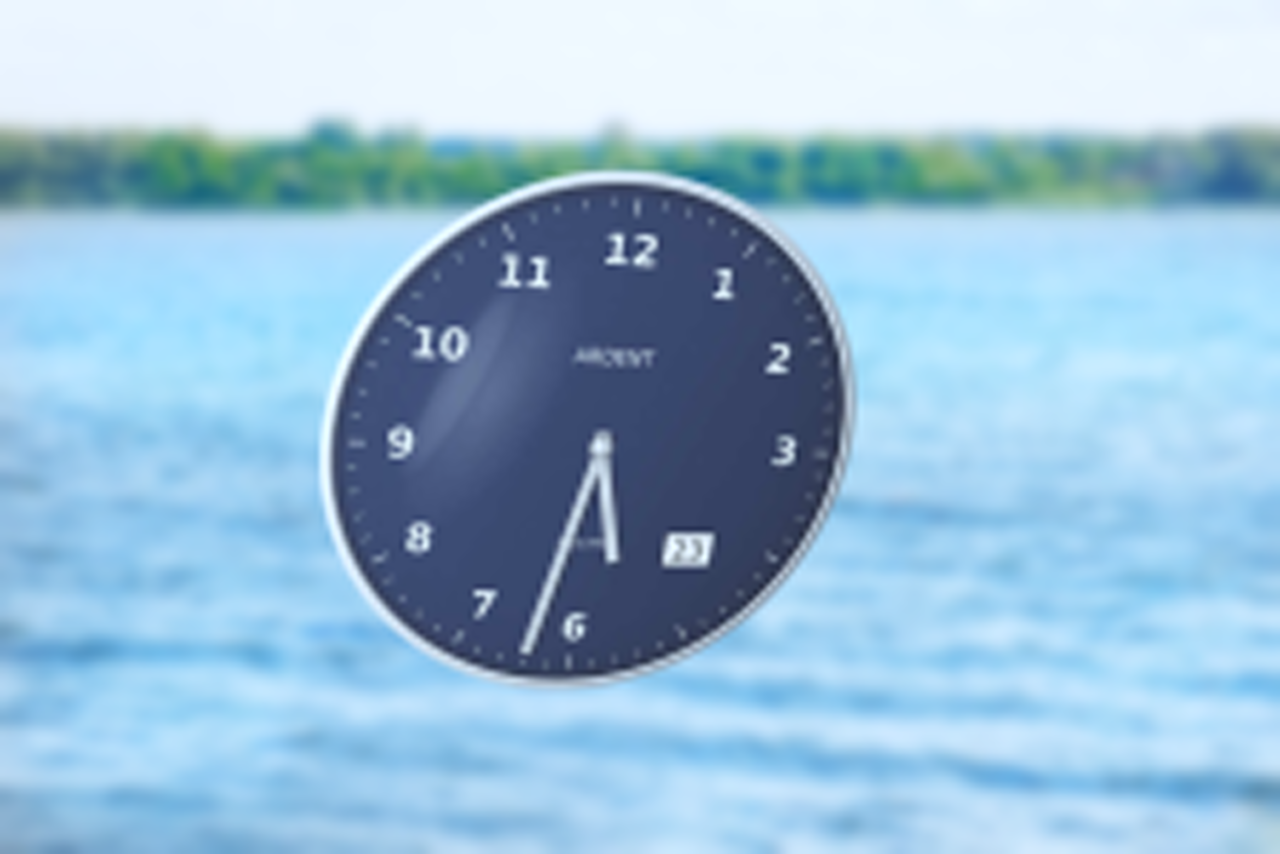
**5:32**
